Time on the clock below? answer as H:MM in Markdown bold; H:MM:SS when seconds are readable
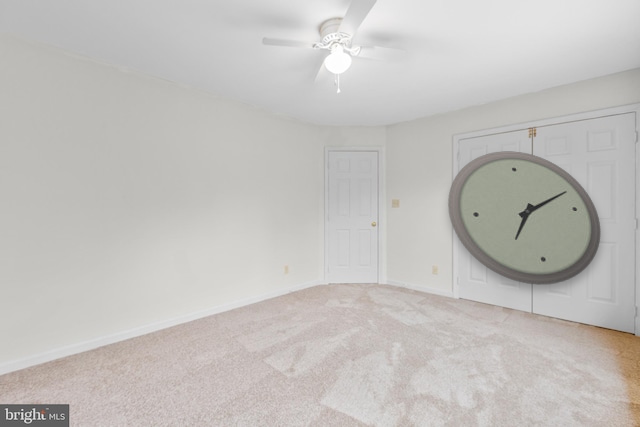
**7:11**
